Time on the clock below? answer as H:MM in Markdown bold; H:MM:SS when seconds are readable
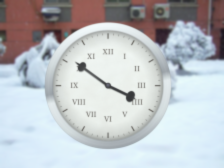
**3:51**
